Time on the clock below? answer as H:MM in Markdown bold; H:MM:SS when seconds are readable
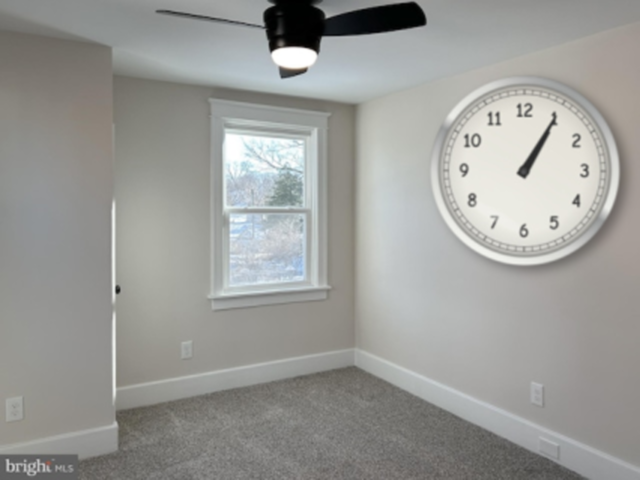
**1:05**
